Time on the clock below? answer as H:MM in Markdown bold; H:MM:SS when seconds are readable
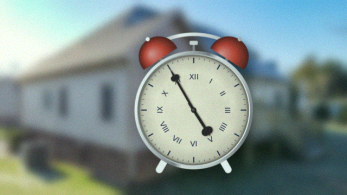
**4:55**
